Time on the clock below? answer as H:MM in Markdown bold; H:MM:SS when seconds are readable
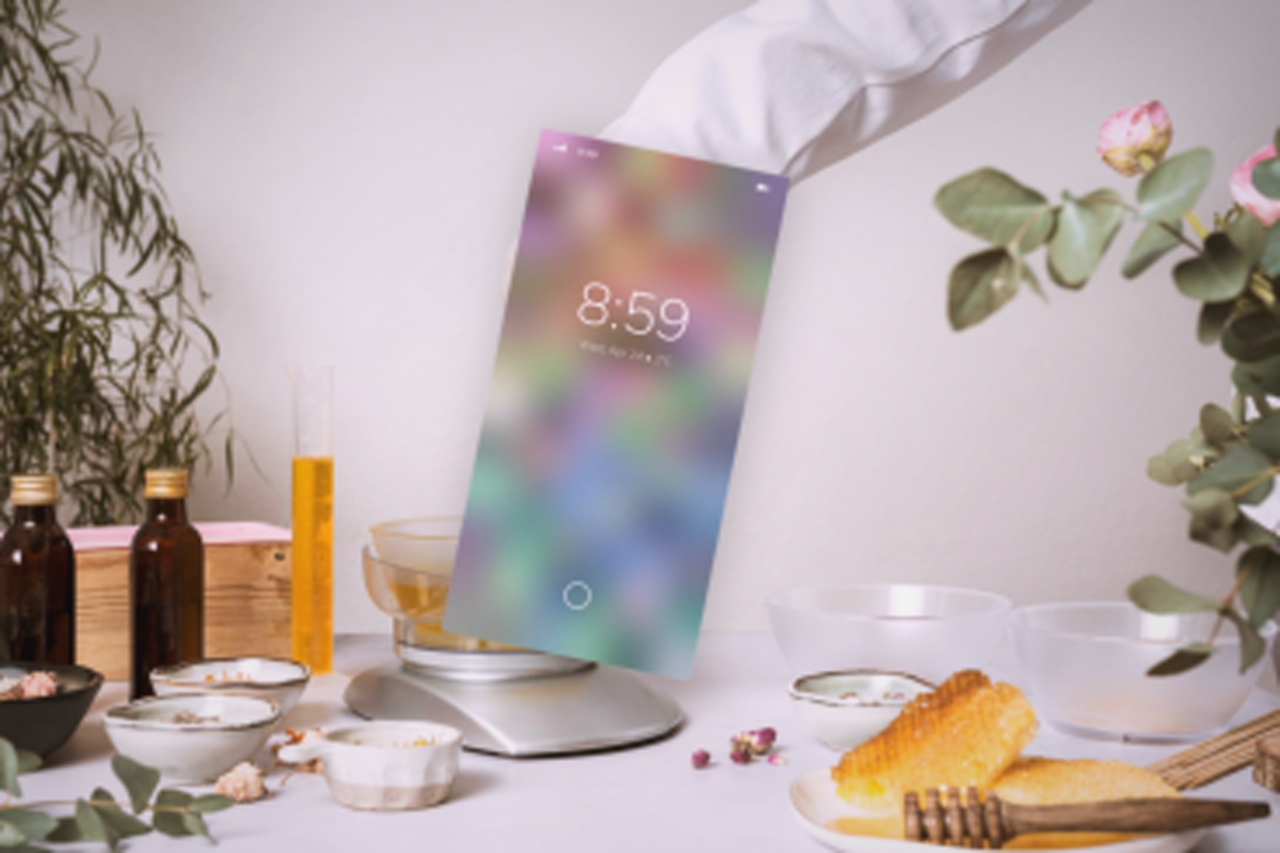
**8:59**
